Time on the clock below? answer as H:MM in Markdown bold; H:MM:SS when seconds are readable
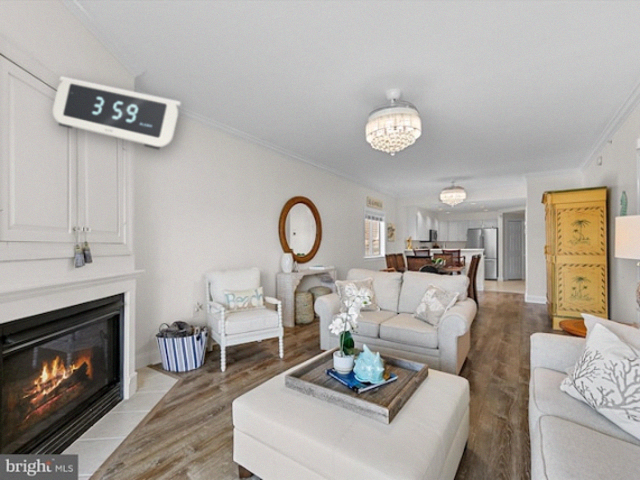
**3:59**
